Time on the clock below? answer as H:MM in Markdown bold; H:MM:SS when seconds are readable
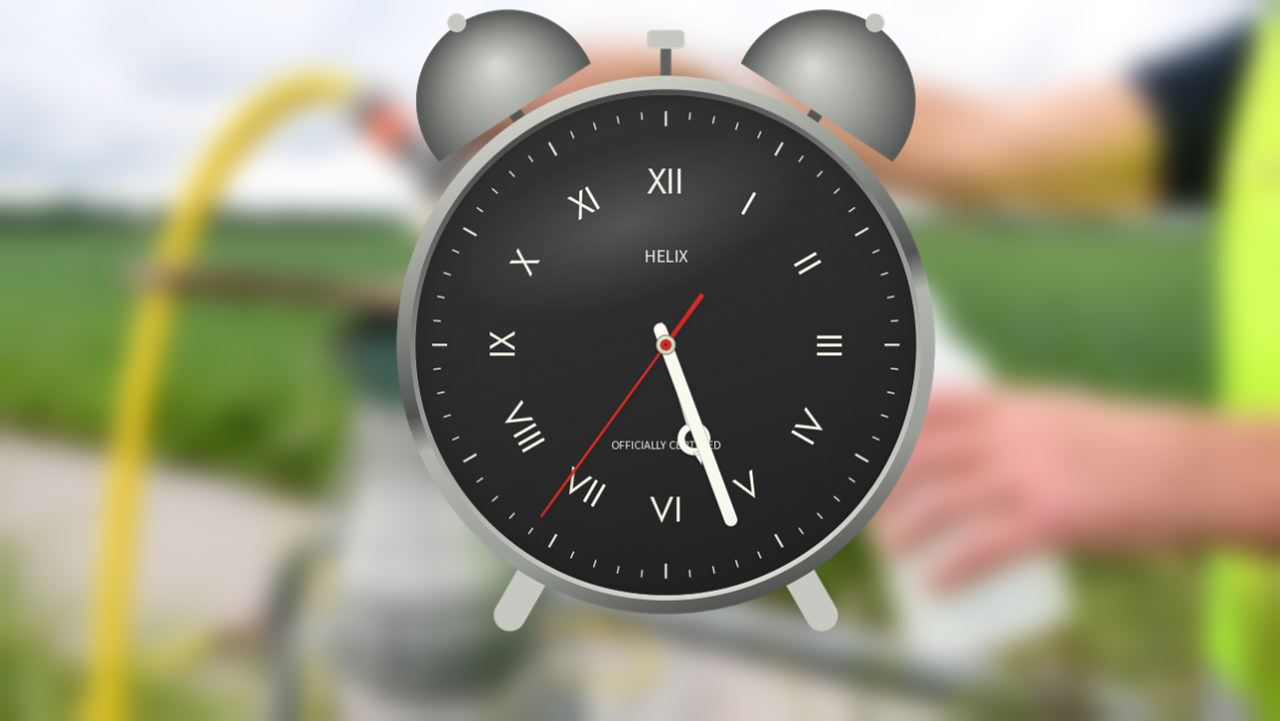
**5:26:36**
